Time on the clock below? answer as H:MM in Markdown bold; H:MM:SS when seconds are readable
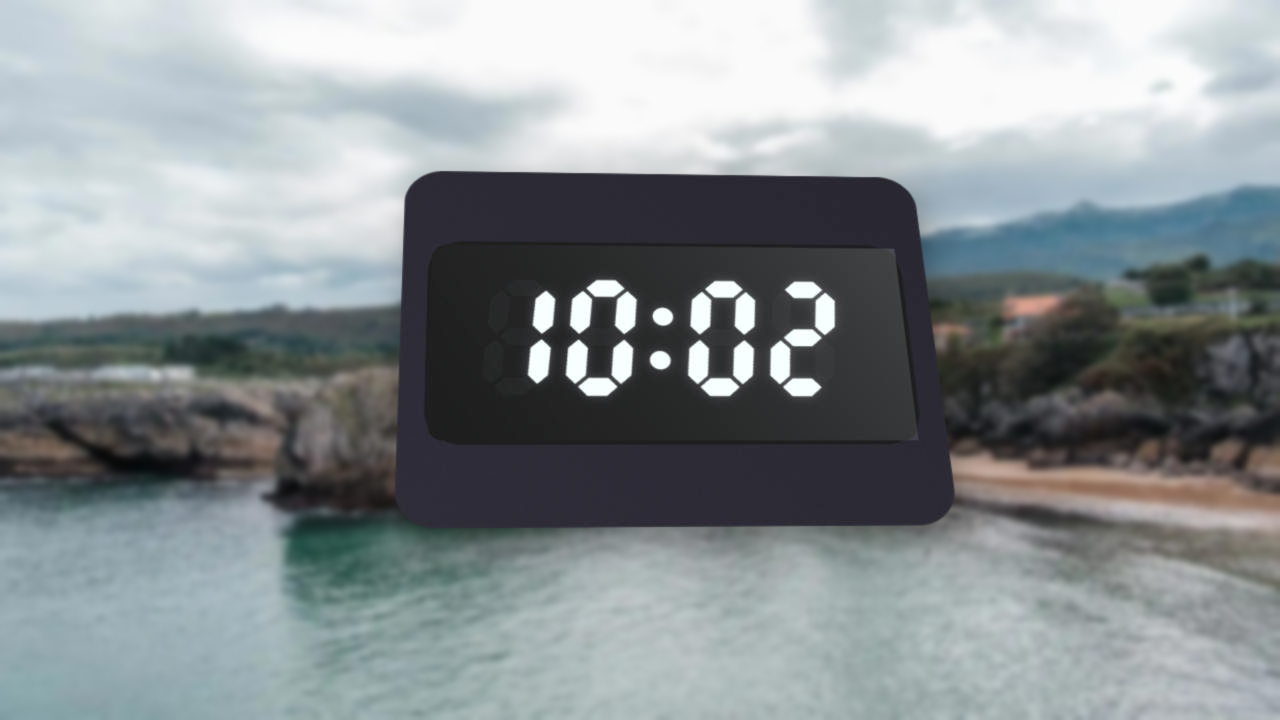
**10:02**
